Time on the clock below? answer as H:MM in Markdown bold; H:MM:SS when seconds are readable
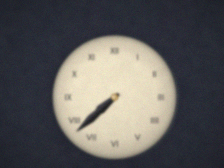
**7:38**
